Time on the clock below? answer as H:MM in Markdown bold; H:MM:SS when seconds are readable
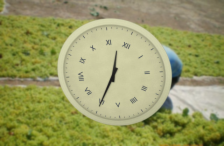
**11:30**
